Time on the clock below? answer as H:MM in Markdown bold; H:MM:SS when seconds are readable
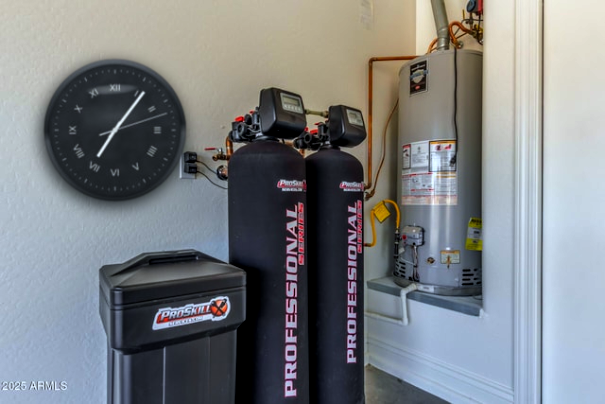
**7:06:12**
